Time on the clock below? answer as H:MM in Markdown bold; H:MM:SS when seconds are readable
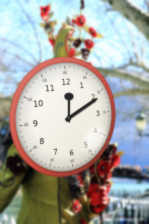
**12:11**
